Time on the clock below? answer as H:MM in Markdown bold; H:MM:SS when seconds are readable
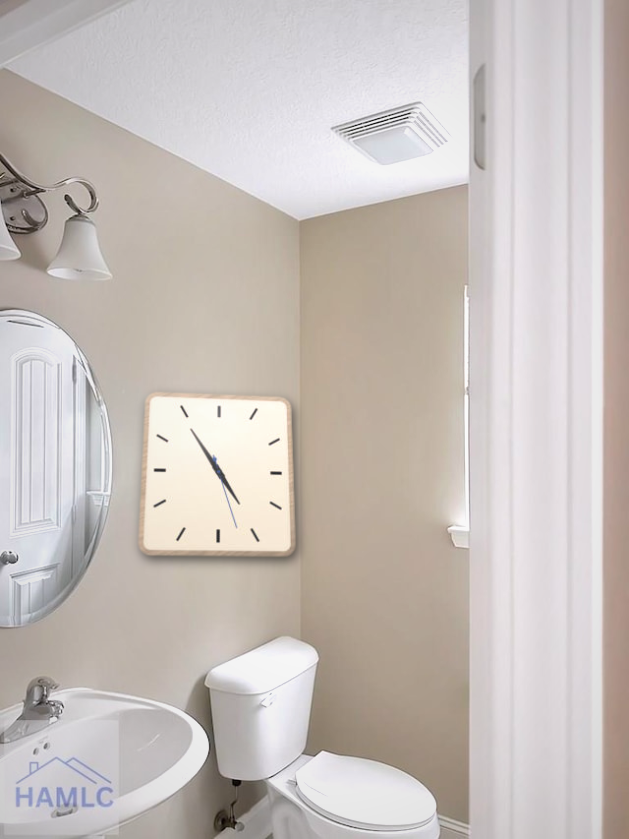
**4:54:27**
